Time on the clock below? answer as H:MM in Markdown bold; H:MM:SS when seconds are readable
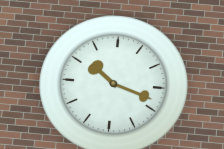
**10:18**
